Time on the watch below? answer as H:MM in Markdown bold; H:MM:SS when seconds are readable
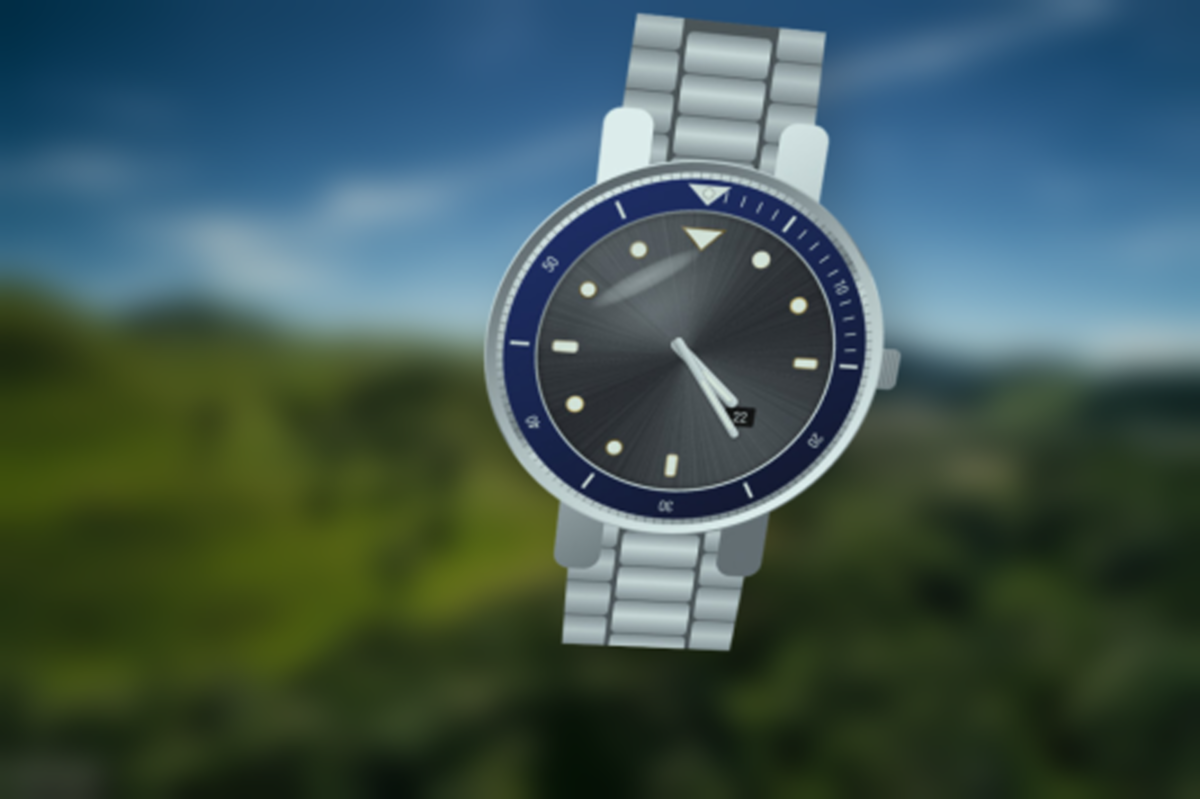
**4:24**
